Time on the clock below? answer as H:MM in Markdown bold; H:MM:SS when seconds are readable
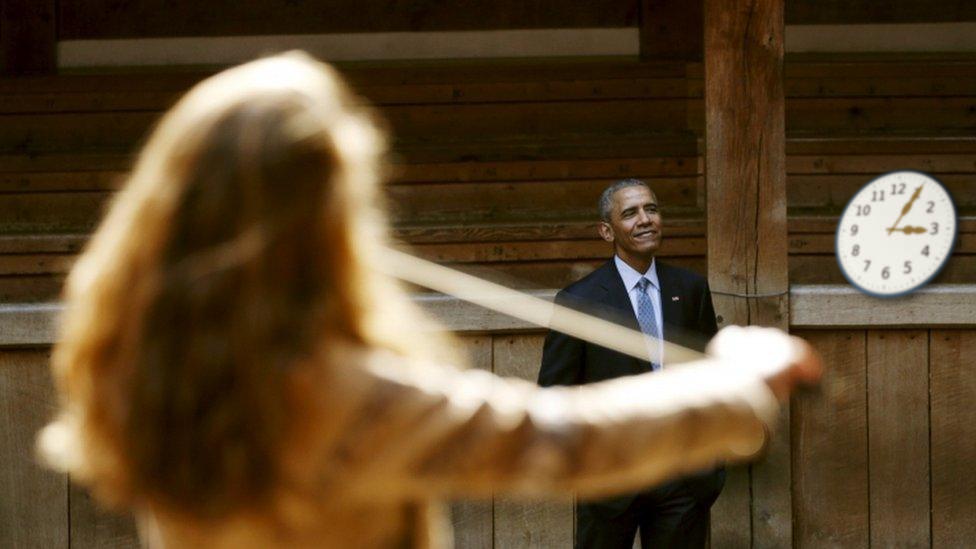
**3:05**
